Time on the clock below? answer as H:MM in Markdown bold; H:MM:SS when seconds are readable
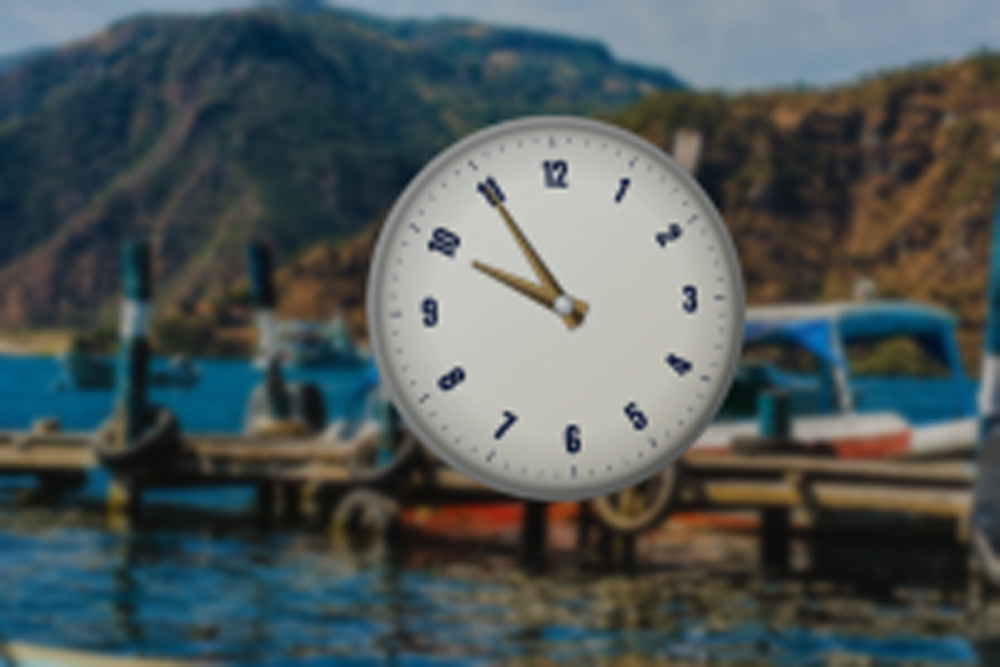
**9:55**
